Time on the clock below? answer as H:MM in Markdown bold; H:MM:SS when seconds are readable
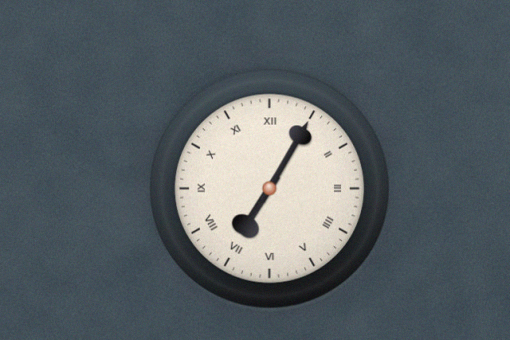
**7:05**
